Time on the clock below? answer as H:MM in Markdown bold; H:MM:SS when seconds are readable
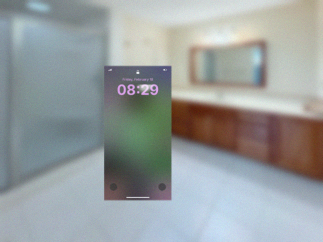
**8:29**
